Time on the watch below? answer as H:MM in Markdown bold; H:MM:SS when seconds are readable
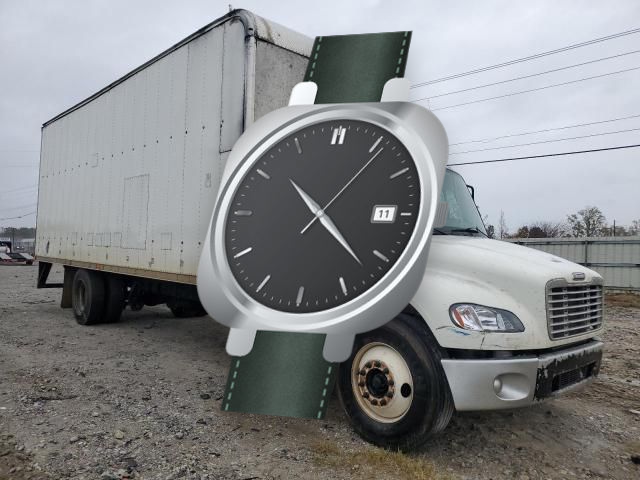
**10:22:06**
